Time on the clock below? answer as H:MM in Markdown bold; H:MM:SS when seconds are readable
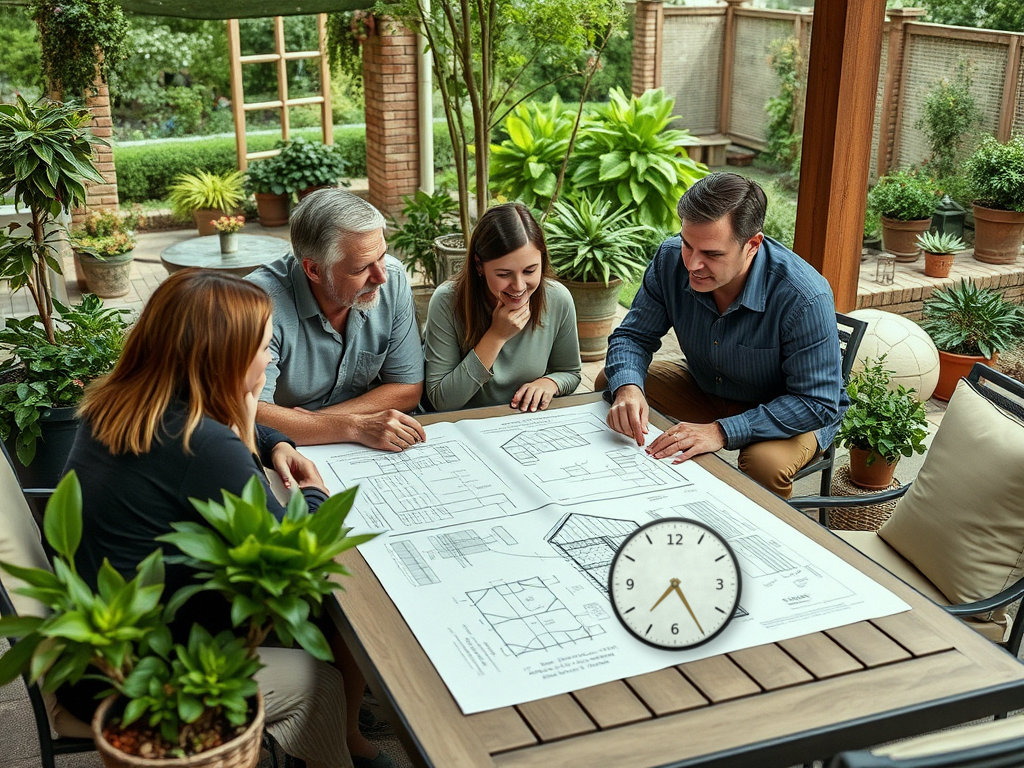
**7:25**
